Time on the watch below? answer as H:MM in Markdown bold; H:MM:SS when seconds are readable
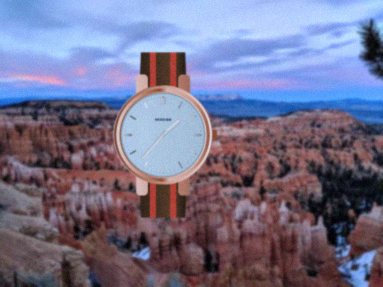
**1:37**
